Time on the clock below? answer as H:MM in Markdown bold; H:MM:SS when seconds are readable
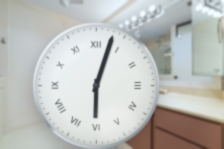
**6:03**
